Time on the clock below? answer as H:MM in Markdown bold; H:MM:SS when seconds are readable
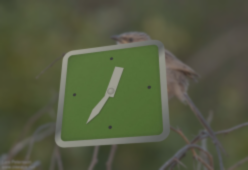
**12:36**
